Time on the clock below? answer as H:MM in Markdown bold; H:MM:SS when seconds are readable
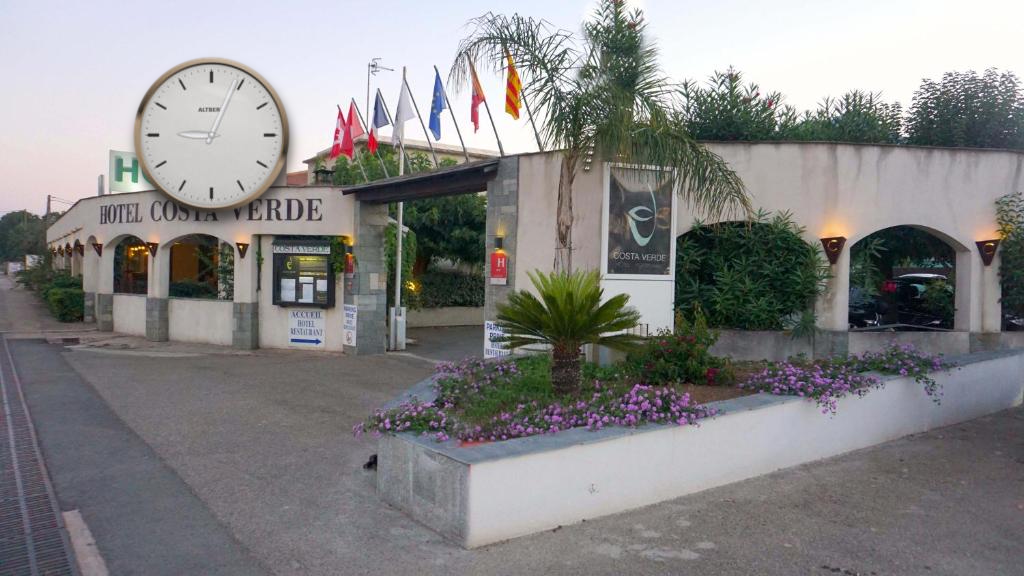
**9:04**
